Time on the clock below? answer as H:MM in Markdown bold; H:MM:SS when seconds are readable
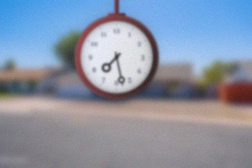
**7:28**
